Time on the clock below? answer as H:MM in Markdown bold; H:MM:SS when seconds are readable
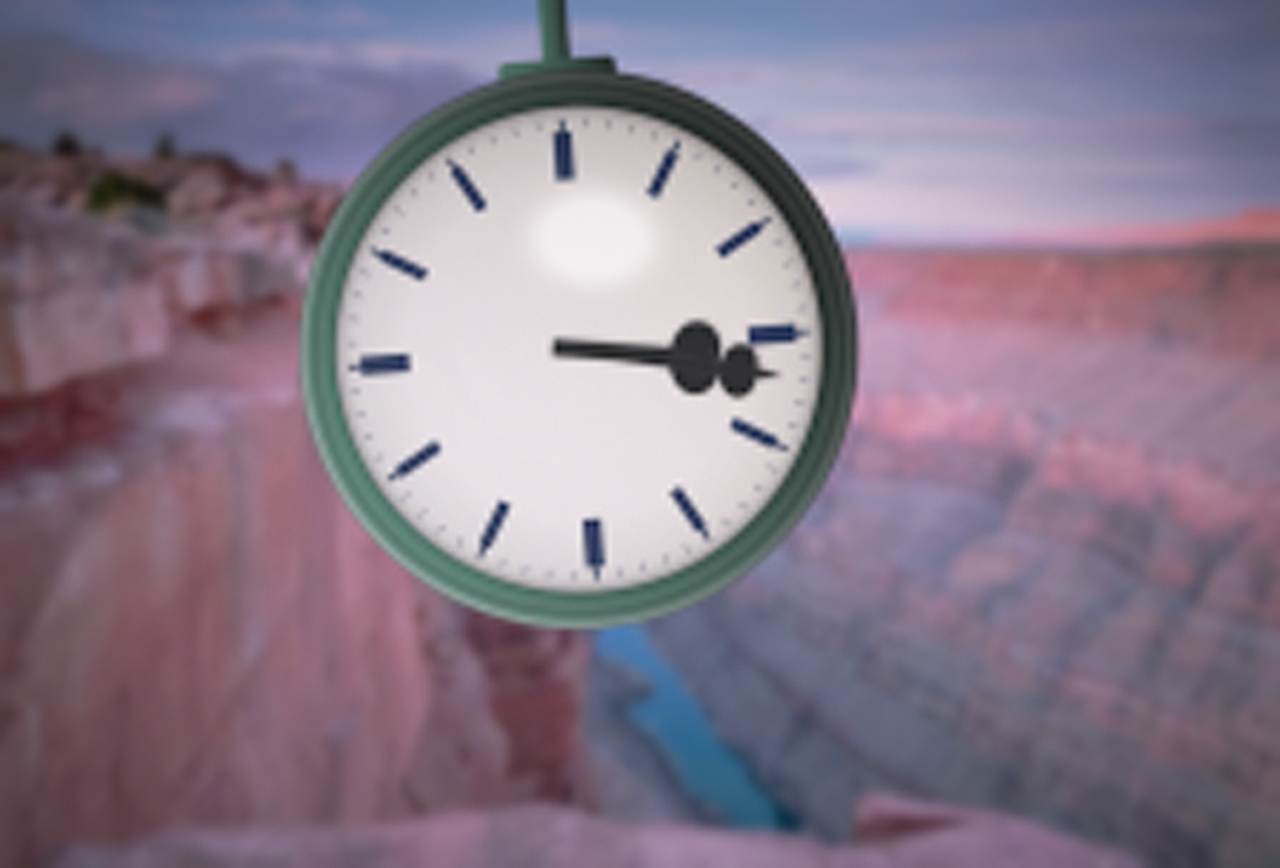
**3:17**
